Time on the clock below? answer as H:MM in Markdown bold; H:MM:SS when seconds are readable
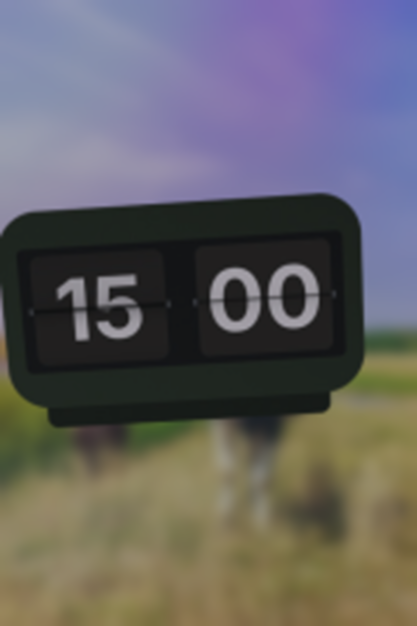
**15:00**
